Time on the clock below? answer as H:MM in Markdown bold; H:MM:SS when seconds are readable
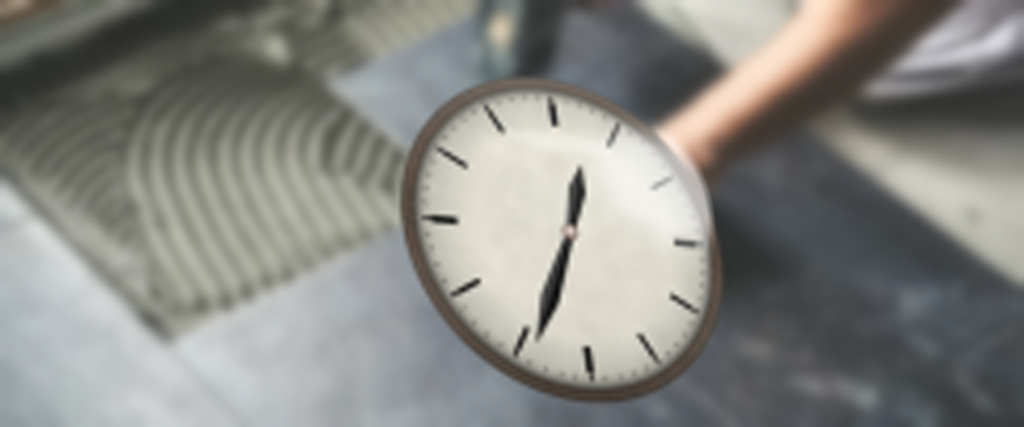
**12:34**
